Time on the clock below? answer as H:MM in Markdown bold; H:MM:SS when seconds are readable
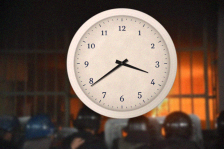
**3:39**
